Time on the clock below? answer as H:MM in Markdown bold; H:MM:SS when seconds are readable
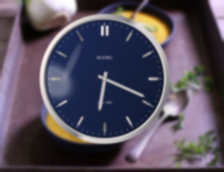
**6:19**
